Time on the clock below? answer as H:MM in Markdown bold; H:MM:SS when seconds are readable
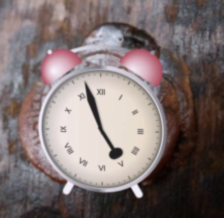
**4:57**
